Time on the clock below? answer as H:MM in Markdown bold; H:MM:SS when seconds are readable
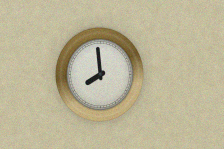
**7:59**
